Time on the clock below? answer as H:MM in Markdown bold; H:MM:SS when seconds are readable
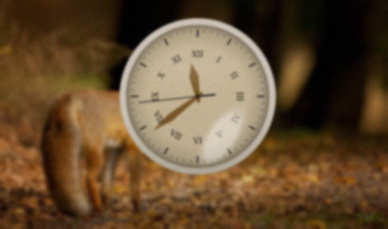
**11:38:44**
